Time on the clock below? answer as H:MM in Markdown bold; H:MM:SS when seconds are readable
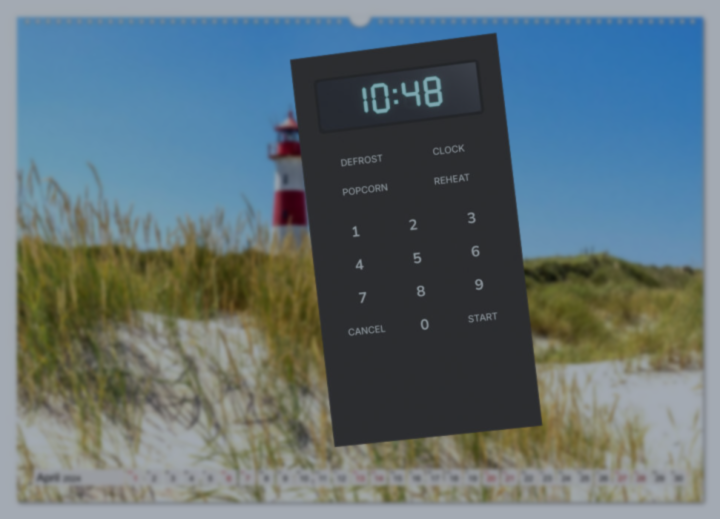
**10:48**
